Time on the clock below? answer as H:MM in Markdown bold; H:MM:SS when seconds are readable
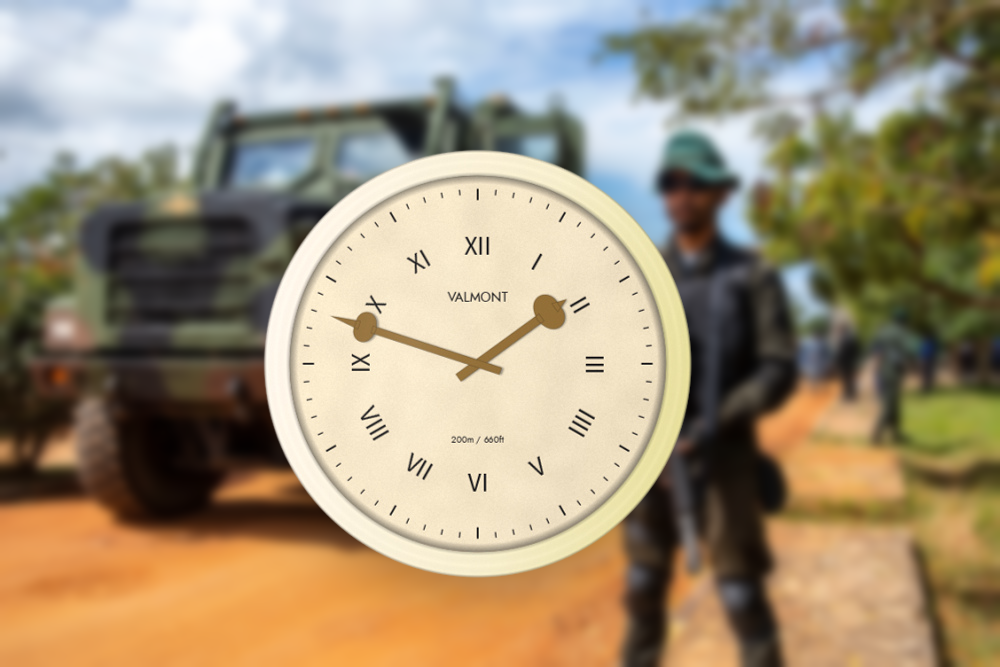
**1:48**
